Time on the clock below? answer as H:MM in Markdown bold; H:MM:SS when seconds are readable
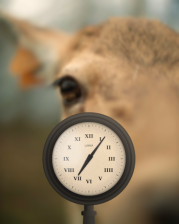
**7:06**
